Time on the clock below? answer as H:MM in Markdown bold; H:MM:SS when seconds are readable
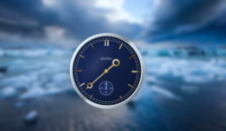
**1:38**
